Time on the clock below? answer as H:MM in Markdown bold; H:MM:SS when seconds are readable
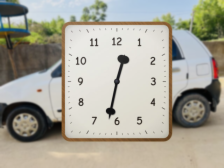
**12:32**
